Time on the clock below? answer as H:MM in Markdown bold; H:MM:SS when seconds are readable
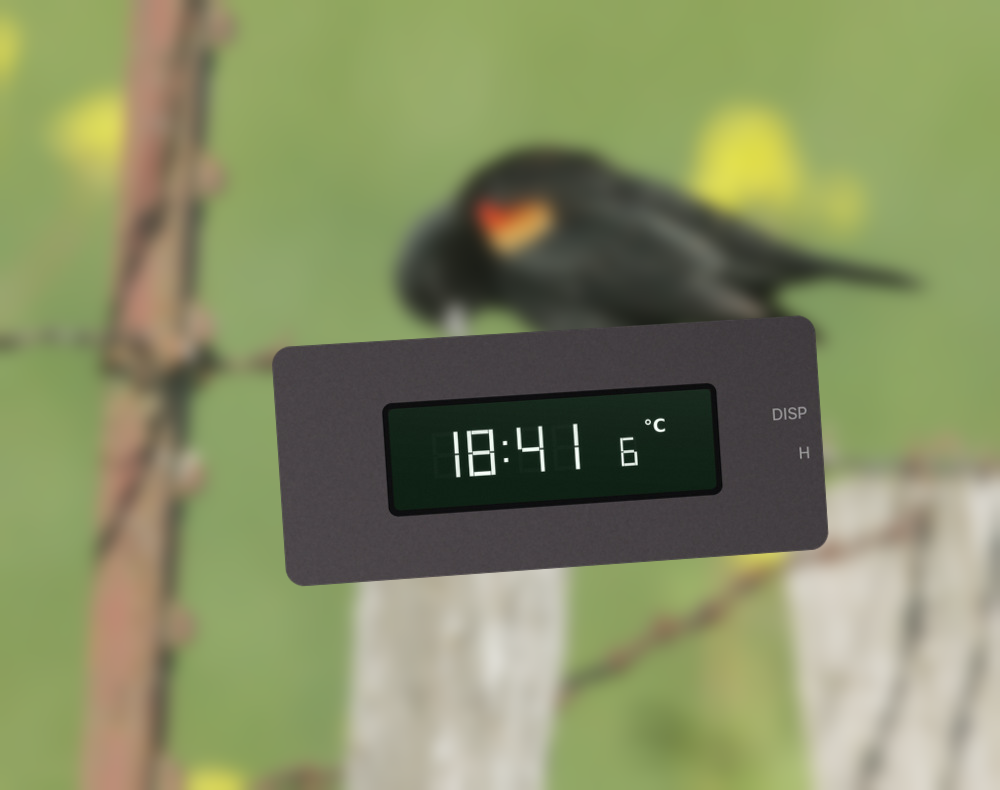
**18:41**
